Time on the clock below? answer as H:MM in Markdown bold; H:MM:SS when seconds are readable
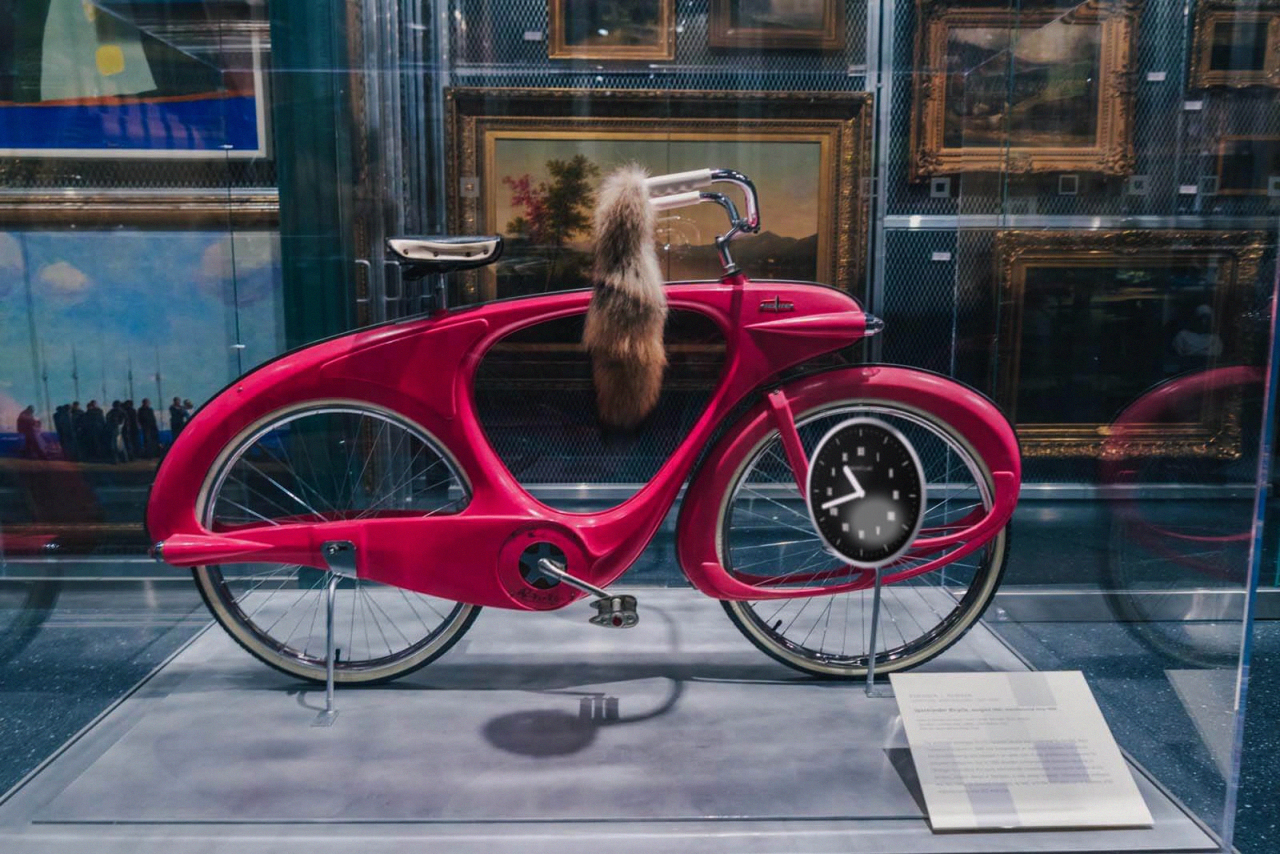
**10:42**
